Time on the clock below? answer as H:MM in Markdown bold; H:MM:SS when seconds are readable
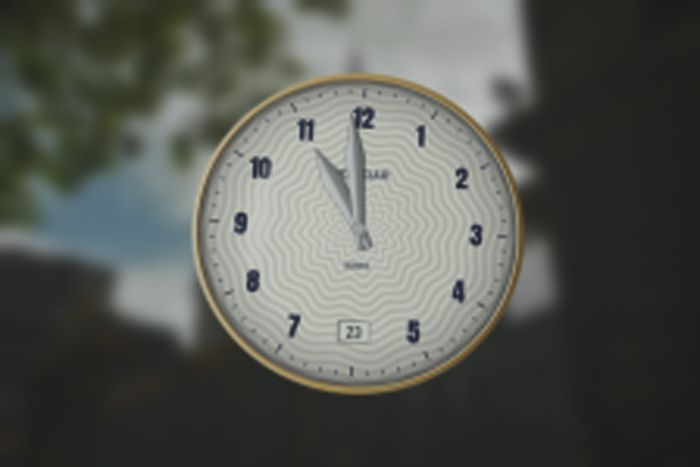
**10:59**
